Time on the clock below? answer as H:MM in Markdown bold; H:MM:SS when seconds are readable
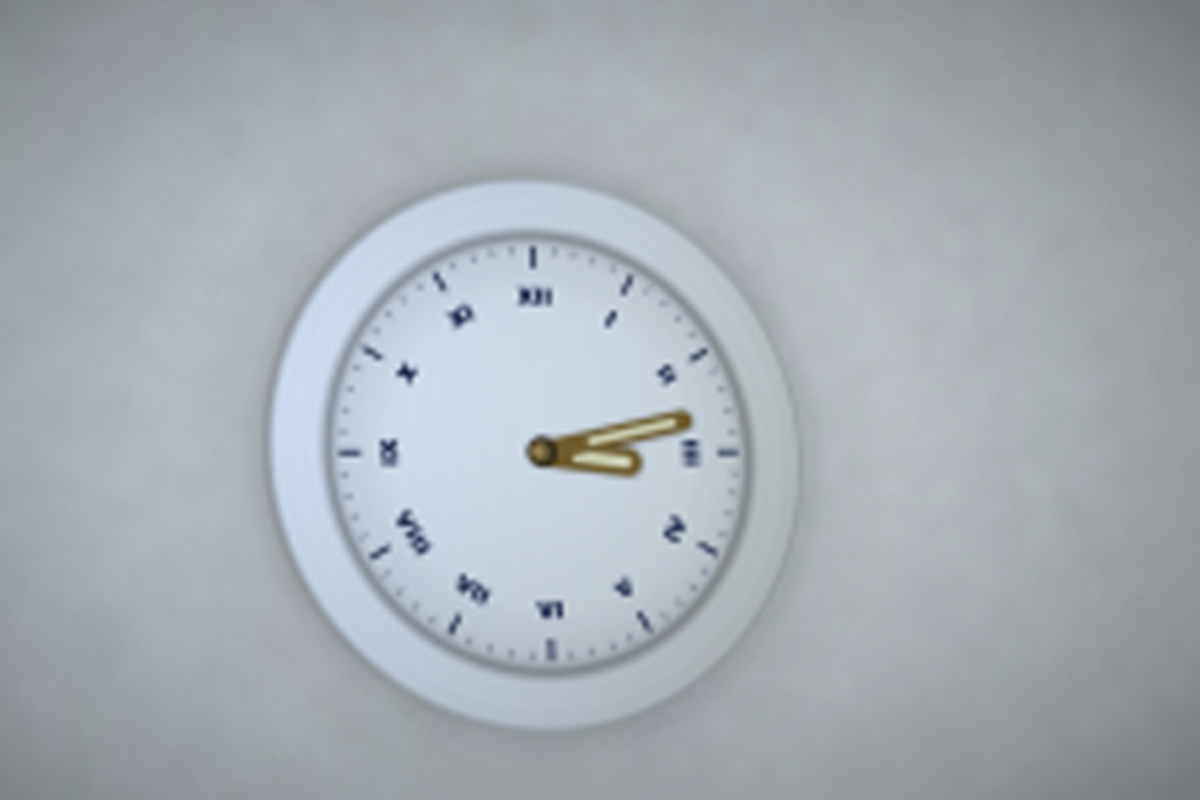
**3:13**
